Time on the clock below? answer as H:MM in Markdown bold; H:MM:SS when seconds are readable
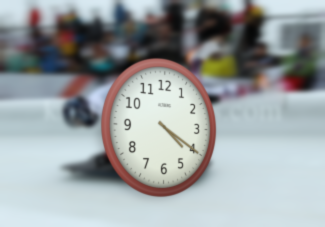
**4:20**
